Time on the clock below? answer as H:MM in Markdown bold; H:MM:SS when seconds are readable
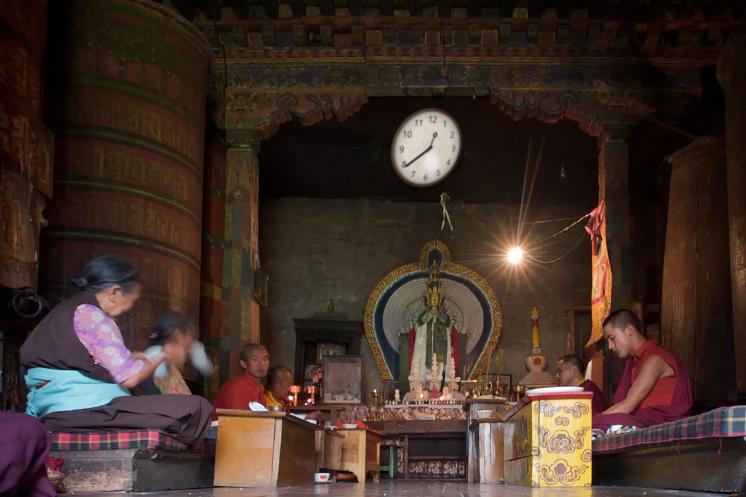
**12:39**
